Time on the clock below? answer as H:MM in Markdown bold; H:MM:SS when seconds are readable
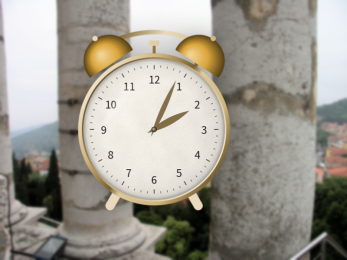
**2:04**
